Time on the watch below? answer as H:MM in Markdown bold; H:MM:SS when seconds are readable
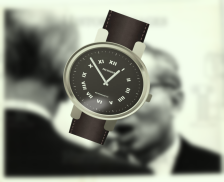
**12:52**
